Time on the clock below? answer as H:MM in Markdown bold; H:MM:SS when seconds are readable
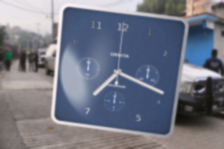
**7:18**
